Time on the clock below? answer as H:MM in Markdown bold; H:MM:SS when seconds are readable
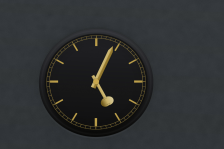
**5:04**
